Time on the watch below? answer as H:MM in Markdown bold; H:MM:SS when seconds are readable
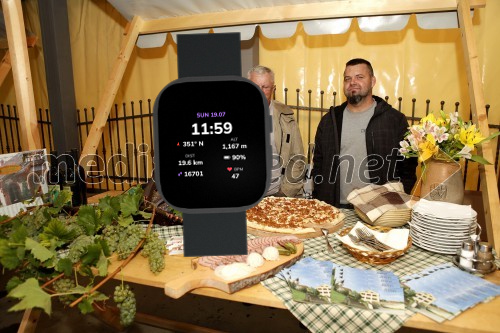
**11:59**
